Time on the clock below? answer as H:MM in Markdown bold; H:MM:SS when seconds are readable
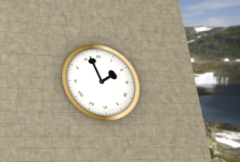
**1:57**
